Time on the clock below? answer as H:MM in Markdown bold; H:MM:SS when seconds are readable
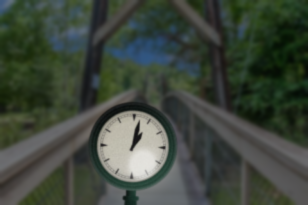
**1:02**
